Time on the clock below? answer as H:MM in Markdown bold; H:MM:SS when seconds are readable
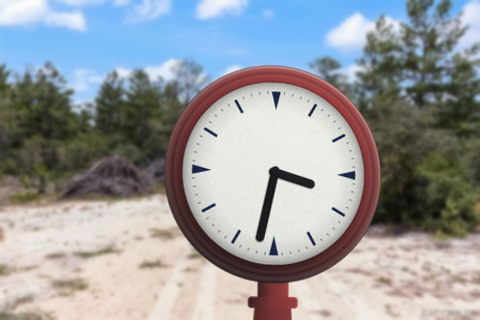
**3:32**
